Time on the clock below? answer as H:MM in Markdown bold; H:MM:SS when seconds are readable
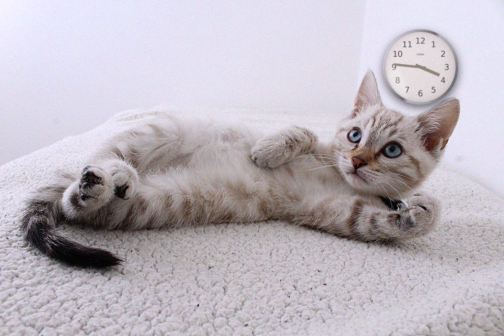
**3:46**
